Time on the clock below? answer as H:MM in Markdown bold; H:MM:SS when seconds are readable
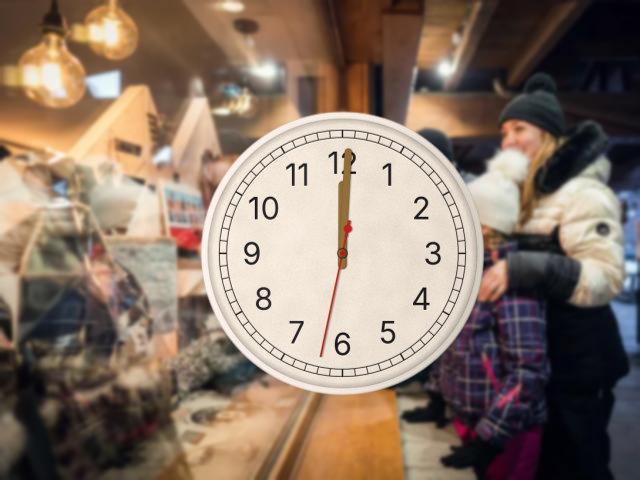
**12:00:32**
